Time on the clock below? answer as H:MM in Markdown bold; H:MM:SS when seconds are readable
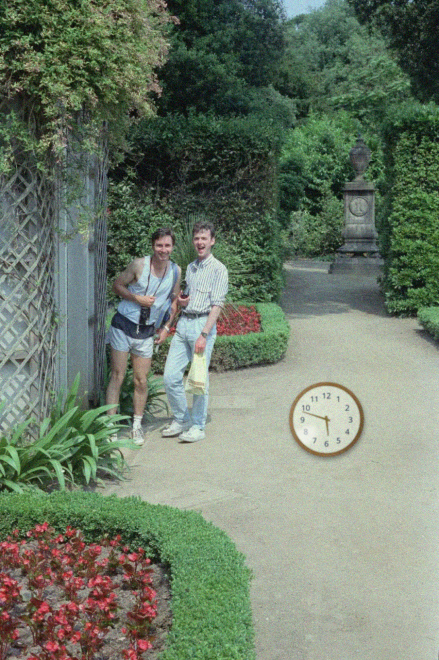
**5:48**
